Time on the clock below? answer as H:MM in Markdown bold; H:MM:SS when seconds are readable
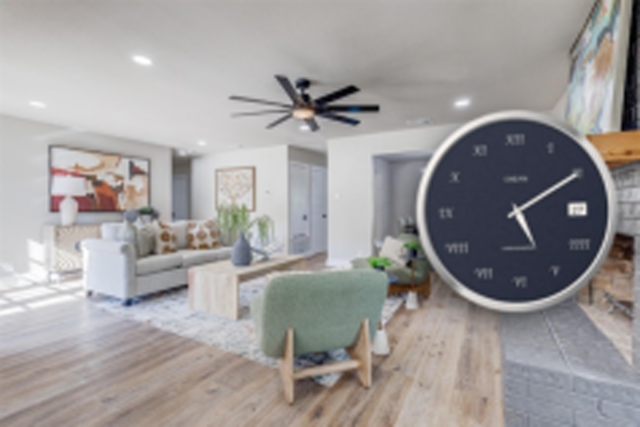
**5:10**
